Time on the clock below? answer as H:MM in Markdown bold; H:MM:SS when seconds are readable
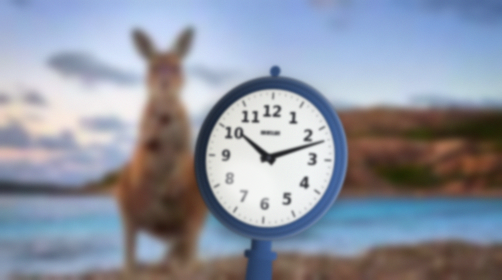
**10:12**
